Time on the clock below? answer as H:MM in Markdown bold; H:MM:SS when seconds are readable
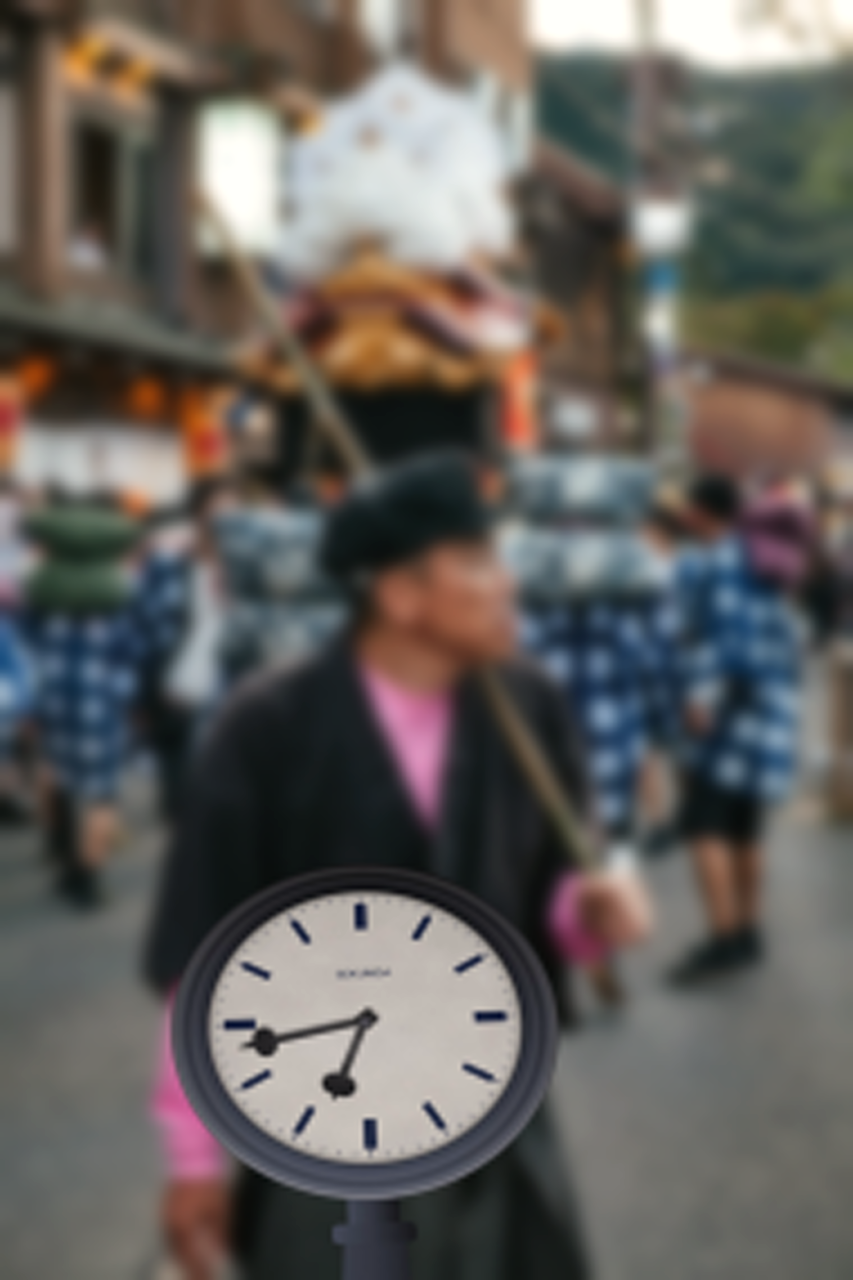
**6:43**
